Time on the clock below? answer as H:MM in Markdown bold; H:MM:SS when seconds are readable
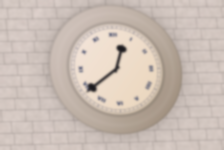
**12:39**
